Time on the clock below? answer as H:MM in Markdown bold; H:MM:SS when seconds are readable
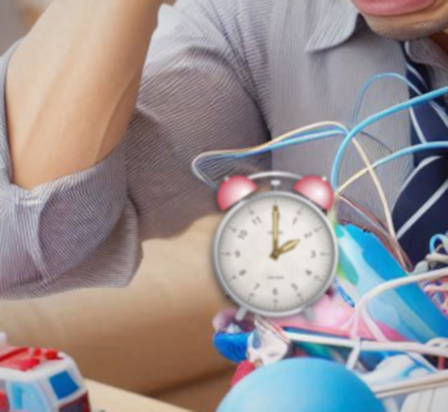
**2:00**
